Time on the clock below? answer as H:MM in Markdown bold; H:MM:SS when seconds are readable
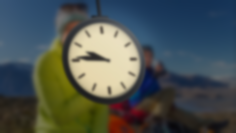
**9:46**
